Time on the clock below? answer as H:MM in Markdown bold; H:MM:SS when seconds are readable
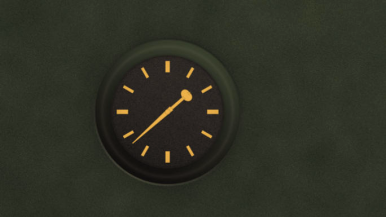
**1:38**
